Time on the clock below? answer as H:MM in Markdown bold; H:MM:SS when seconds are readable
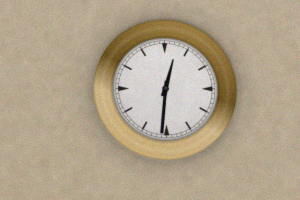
**12:31**
